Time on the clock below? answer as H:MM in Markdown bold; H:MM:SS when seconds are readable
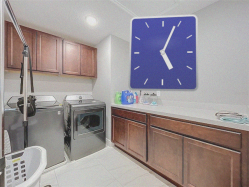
**5:04**
